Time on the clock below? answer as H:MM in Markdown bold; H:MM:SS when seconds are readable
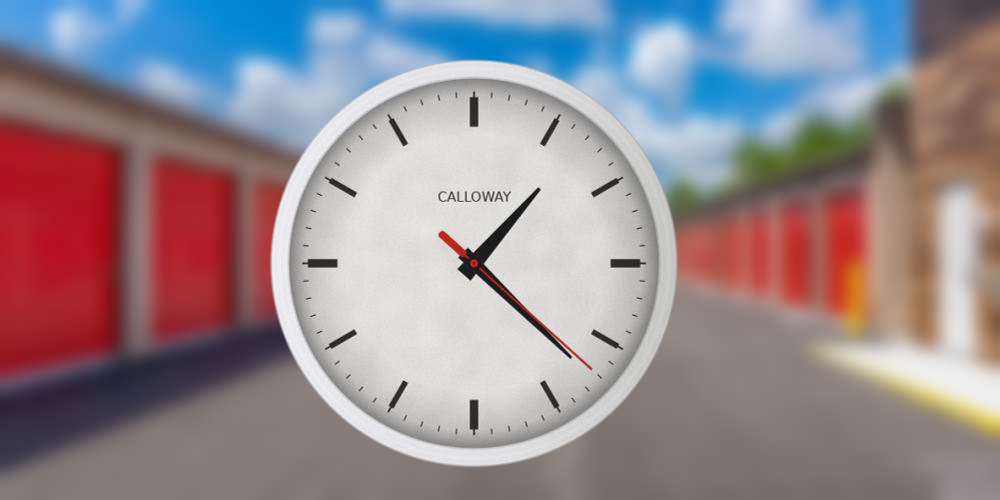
**1:22:22**
